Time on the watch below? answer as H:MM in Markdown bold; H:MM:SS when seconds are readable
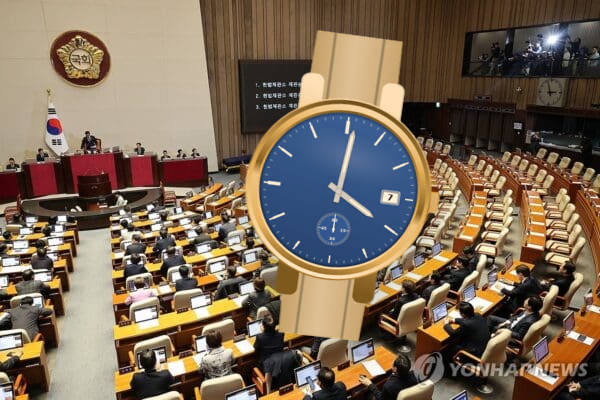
**4:01**
